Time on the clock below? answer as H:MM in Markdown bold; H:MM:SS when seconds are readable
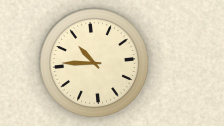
**10:46**
